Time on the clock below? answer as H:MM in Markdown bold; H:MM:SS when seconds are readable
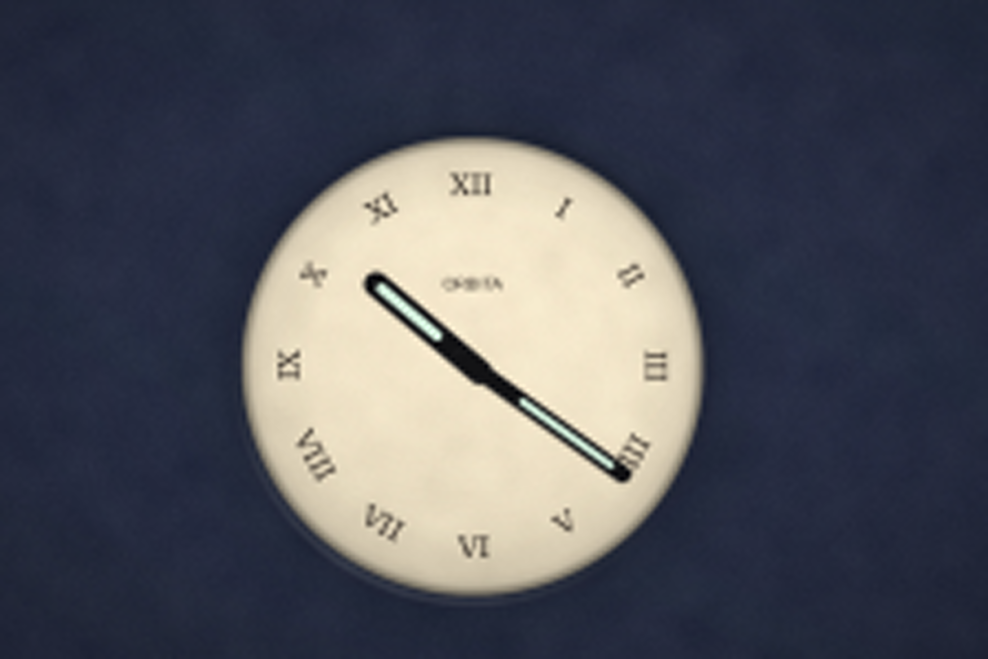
**10:21**
